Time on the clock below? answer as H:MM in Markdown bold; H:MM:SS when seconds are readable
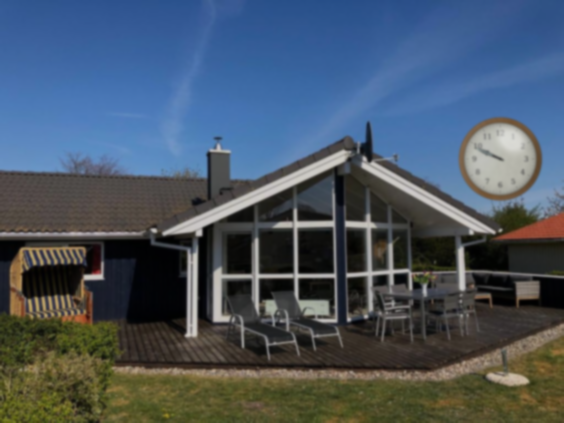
**9:49**
